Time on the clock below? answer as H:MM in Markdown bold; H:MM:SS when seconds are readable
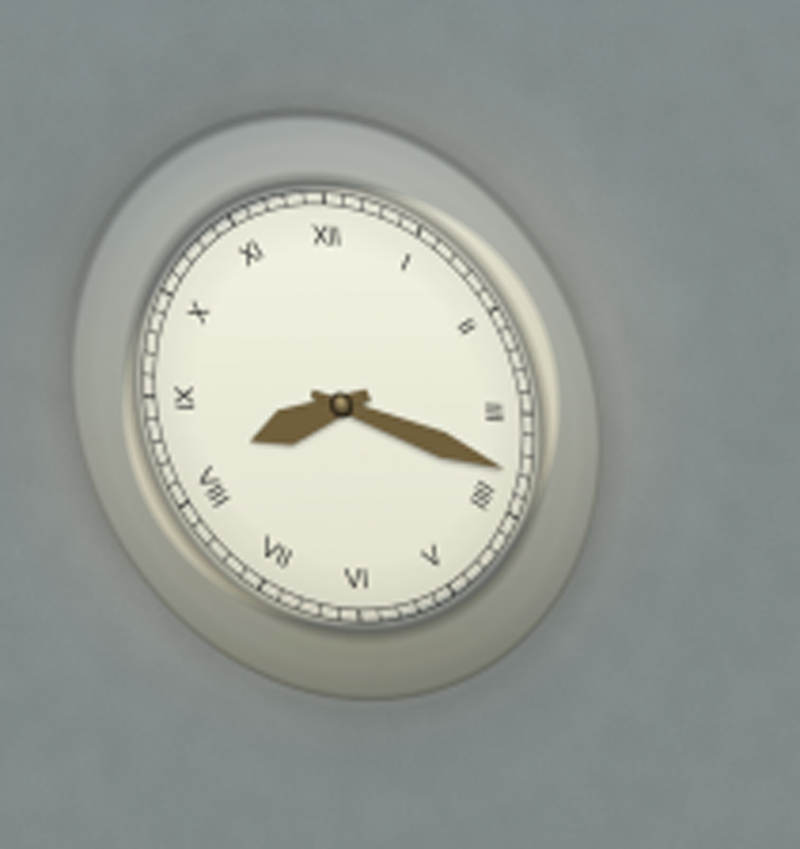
**8:18**
